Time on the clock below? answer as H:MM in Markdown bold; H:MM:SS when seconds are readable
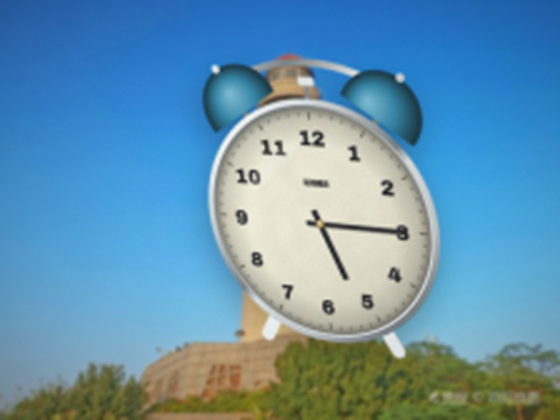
**5:15**
